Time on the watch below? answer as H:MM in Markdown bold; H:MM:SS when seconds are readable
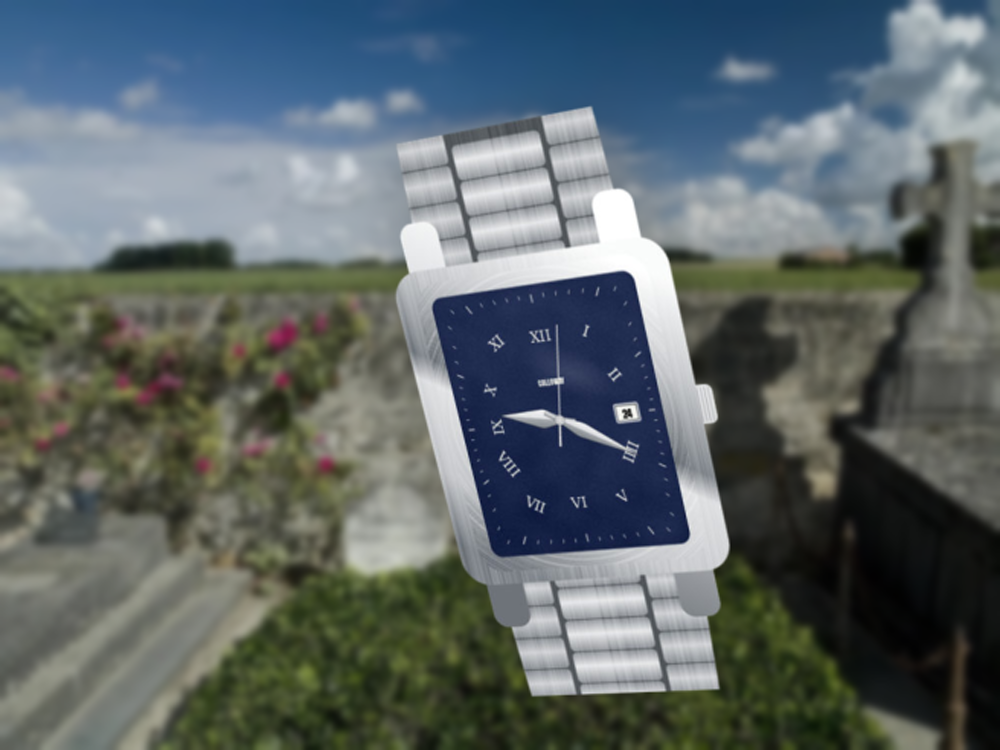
**9:20:02**
